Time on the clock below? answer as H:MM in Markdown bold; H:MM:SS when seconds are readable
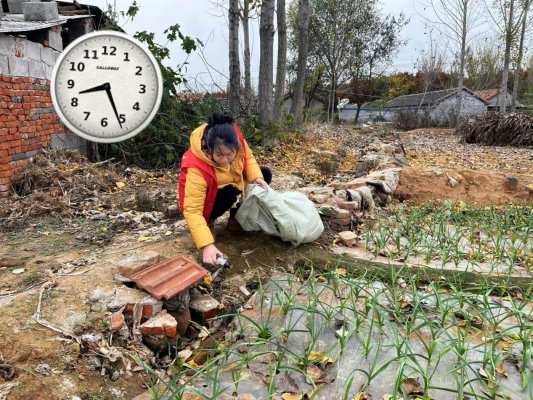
**8:26**
